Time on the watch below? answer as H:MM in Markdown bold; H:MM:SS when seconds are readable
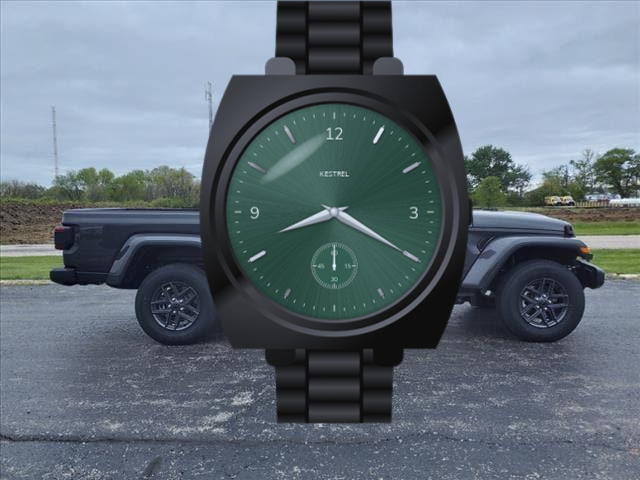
**8:20**
